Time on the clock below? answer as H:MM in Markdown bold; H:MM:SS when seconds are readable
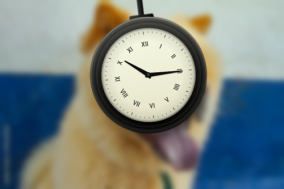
**10:15**
